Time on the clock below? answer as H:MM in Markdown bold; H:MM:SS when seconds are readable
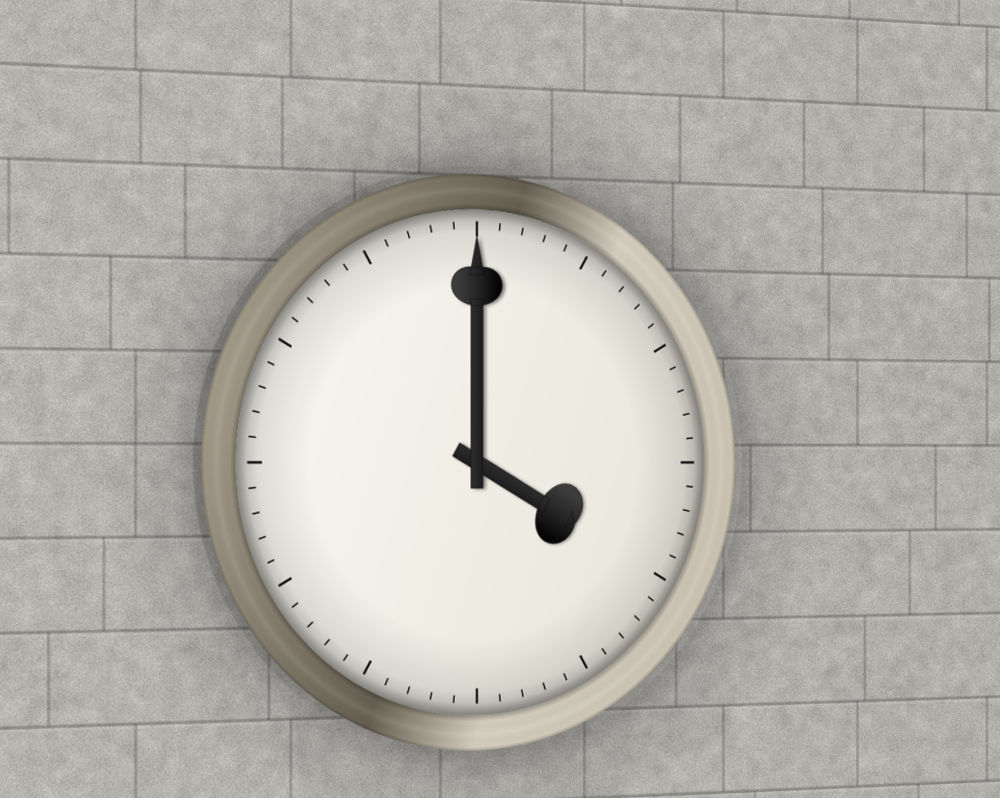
**4:00**
